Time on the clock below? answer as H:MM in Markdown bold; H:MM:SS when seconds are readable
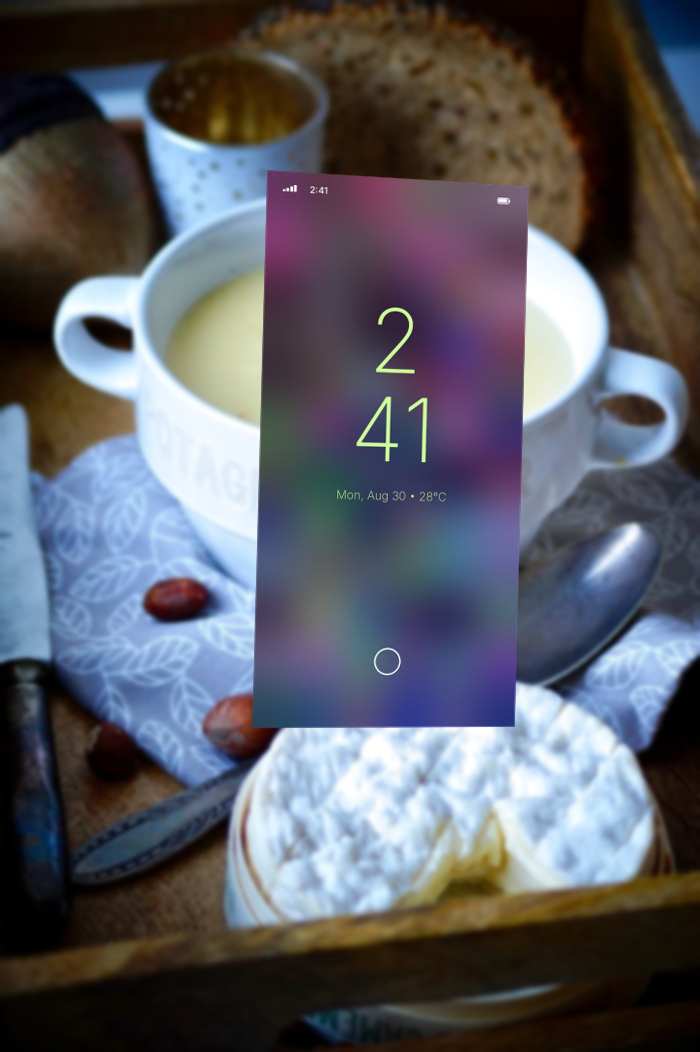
**2:41**
